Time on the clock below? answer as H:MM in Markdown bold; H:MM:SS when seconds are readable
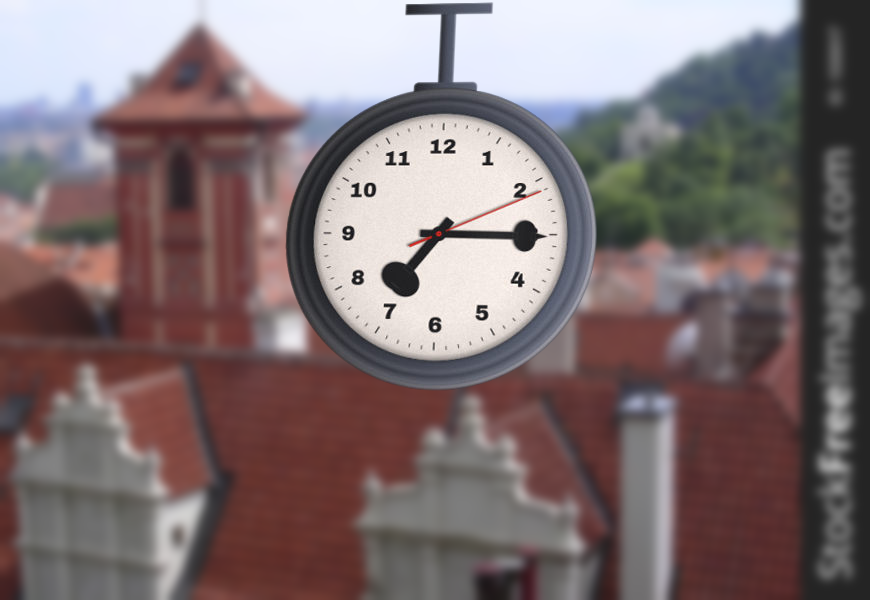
**7:15:11**
